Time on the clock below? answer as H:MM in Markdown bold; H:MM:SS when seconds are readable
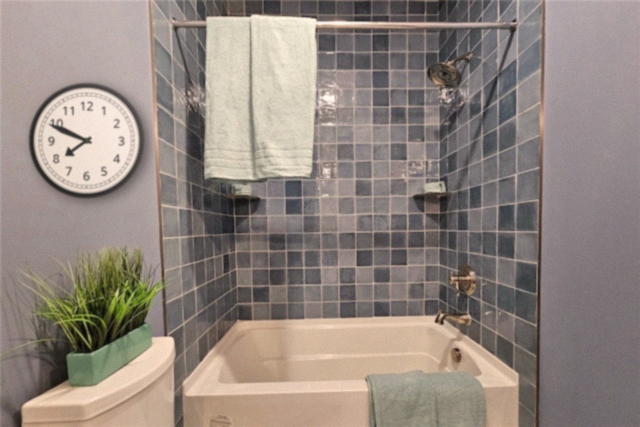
**7:49**
